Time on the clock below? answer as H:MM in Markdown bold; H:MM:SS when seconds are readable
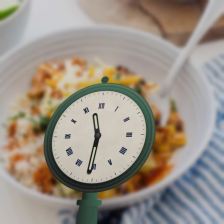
**11:31**
